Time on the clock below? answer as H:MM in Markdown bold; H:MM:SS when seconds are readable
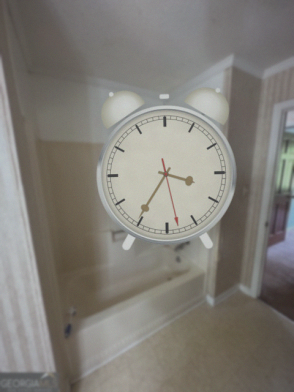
**3:35:28**
